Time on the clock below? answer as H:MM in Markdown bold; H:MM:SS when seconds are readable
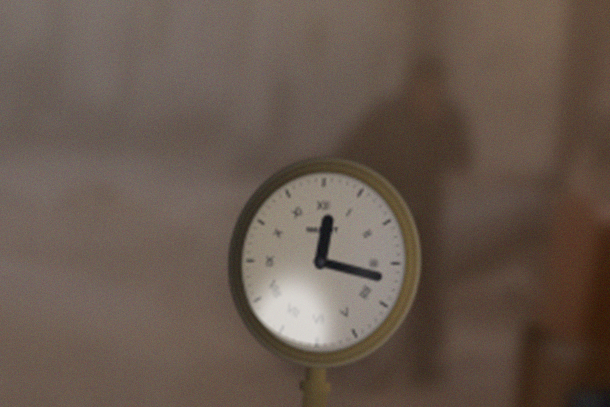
**12:17**
